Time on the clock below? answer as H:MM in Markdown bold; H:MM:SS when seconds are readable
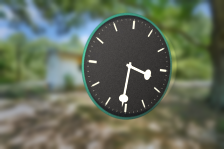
**3:31**
